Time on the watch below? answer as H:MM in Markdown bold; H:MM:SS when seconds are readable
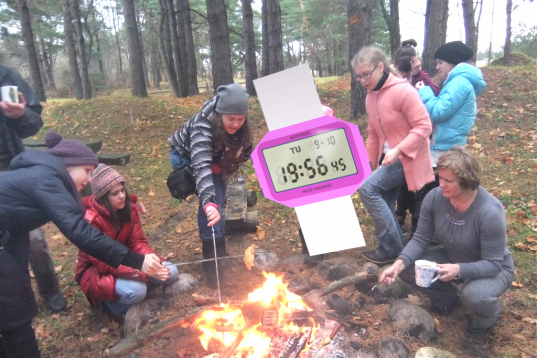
**19:56:45**
